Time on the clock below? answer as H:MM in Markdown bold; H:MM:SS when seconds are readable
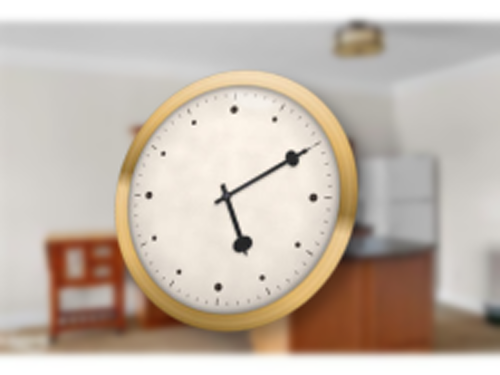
**5:10**
